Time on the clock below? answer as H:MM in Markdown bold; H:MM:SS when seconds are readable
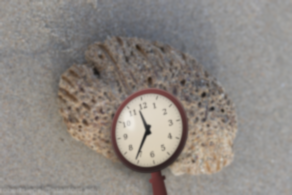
**11:36**
